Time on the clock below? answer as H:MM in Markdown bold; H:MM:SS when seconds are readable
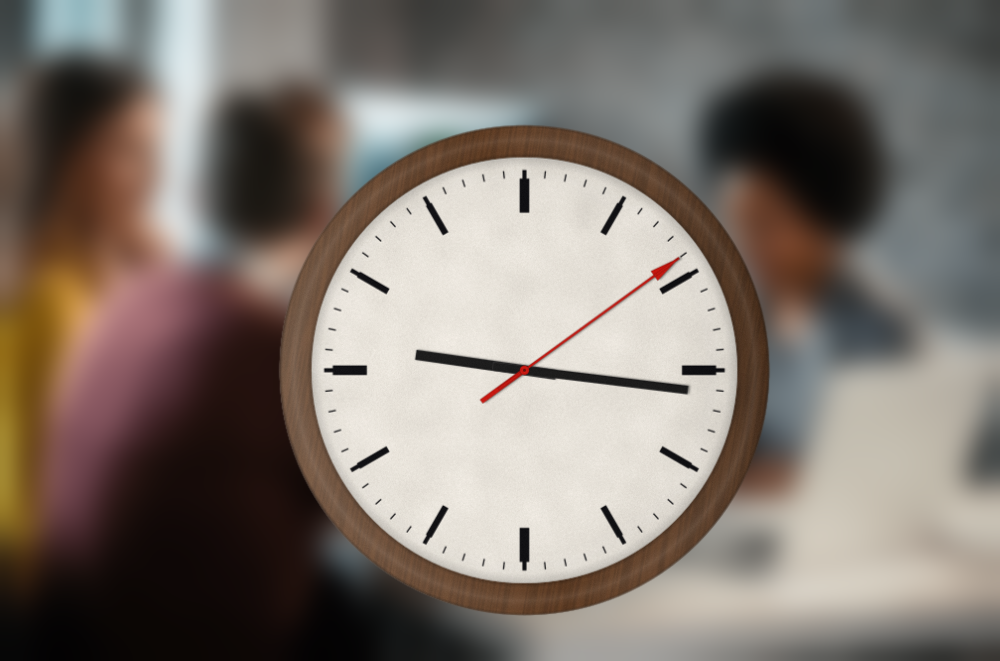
**9:16:09**
